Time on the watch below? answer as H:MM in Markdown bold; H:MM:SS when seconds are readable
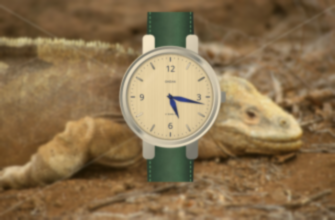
**5:17**
